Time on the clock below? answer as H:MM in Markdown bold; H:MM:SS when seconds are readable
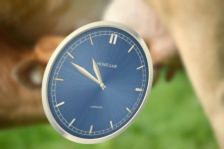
**10:49**
